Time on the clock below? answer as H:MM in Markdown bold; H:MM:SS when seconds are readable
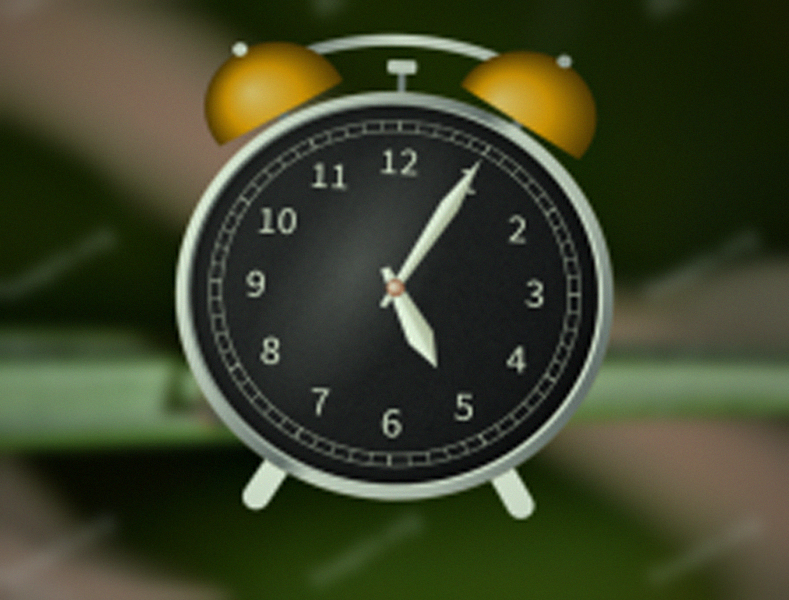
**5:05**
